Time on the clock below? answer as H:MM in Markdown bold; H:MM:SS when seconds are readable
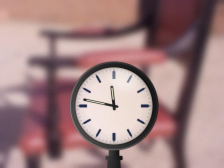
**11:47**
